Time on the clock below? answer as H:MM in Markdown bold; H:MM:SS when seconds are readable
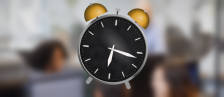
**6:17**
